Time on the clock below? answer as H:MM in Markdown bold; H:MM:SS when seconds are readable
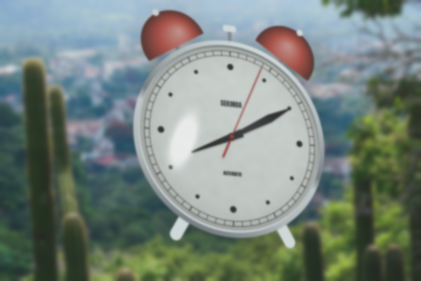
**8:10:04**
